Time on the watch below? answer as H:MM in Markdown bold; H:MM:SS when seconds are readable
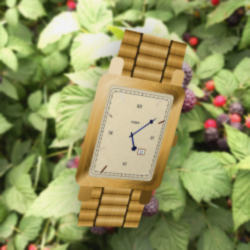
**5:08**
